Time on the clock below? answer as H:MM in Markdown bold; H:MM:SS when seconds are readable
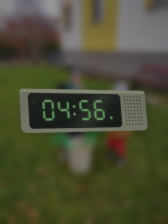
**4:56**
